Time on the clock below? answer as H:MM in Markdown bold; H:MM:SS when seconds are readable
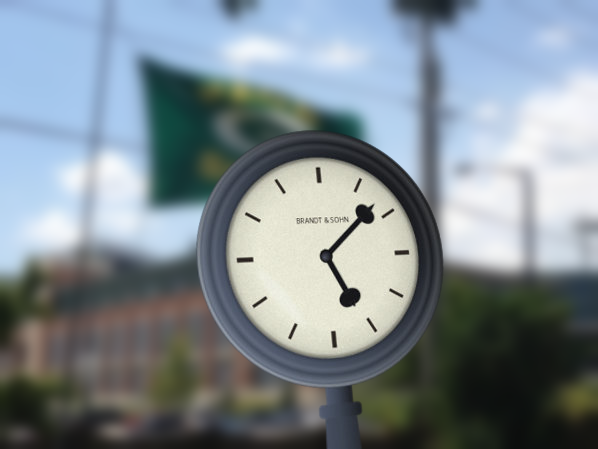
**5:08**
